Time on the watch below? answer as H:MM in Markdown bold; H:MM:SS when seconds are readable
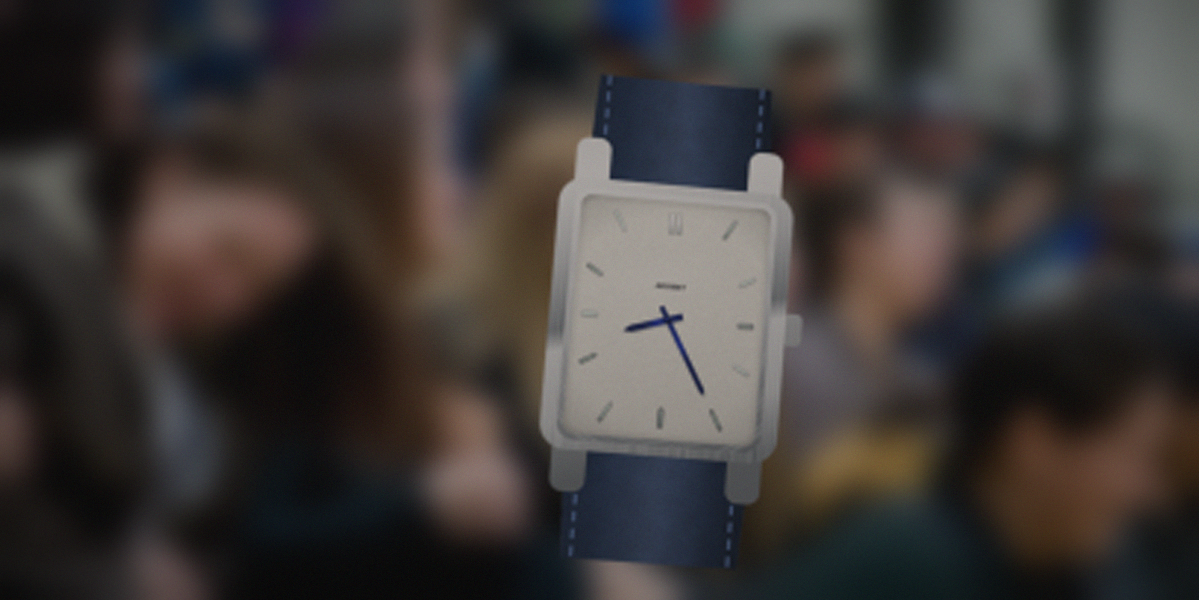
**8:25**
